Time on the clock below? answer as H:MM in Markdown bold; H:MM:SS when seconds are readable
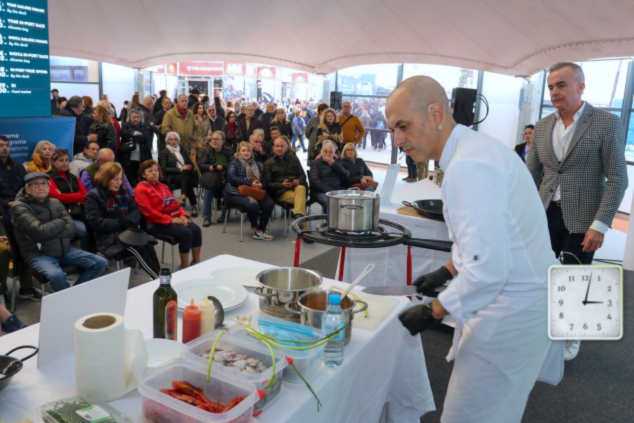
**3:02**
